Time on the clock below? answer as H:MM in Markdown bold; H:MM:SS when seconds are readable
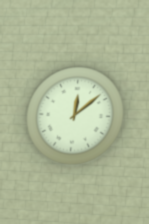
**12:08**
